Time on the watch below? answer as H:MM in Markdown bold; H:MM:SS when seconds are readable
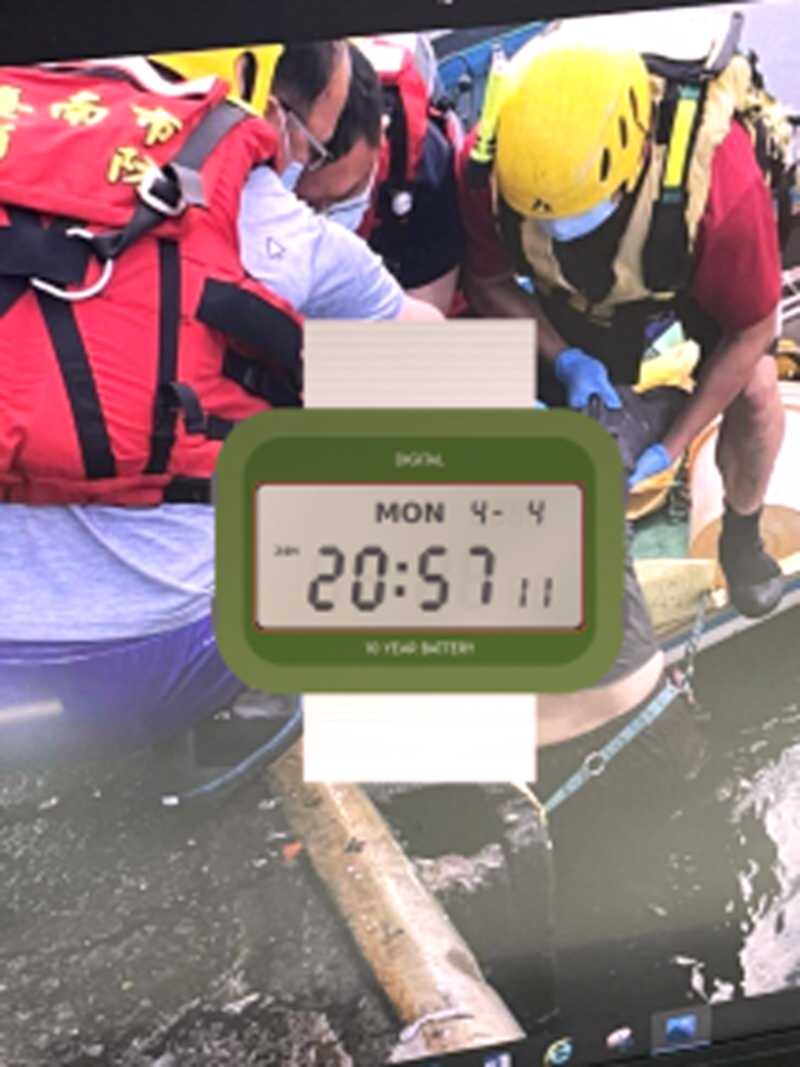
**20:57:11**
